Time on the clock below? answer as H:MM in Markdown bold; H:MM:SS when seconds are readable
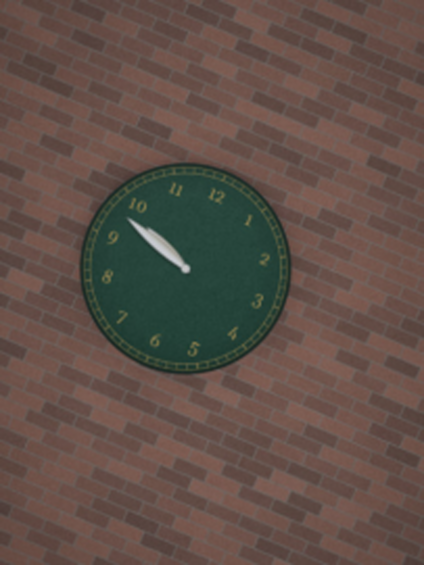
**9:48**
